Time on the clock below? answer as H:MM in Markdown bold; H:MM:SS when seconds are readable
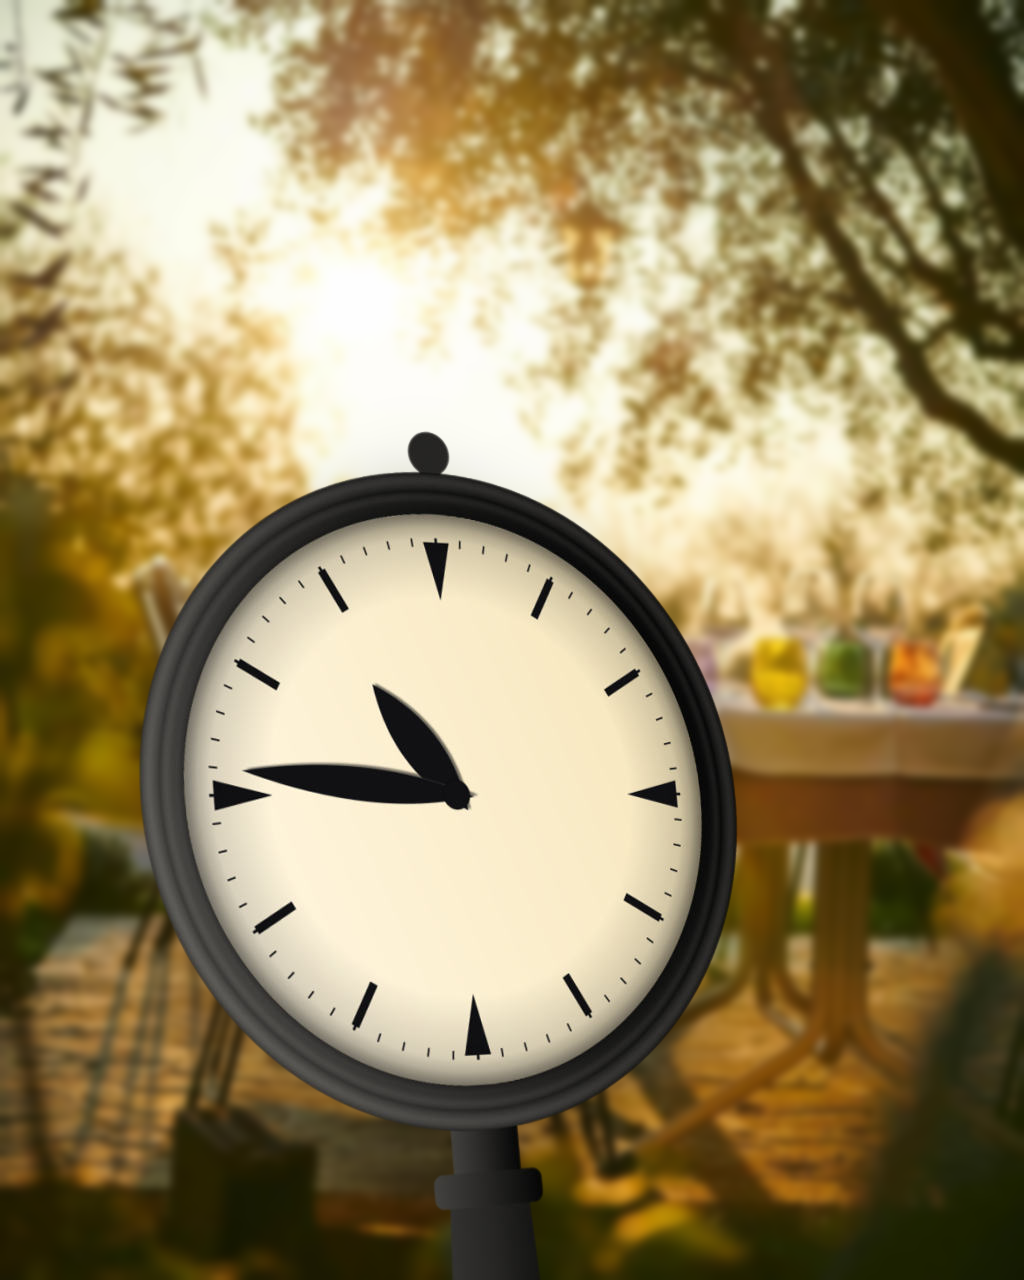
**10:46**
